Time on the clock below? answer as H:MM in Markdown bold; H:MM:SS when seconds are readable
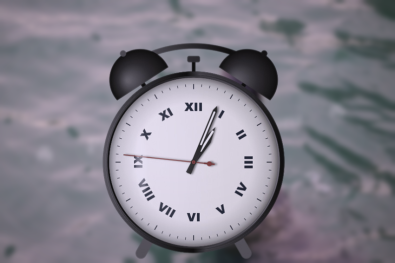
**1:03:46**
